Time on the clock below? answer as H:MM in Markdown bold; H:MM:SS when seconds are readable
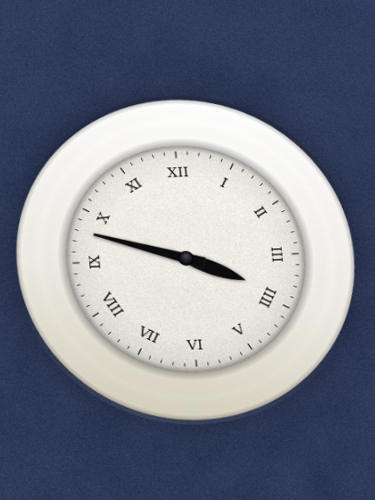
**3:48**
